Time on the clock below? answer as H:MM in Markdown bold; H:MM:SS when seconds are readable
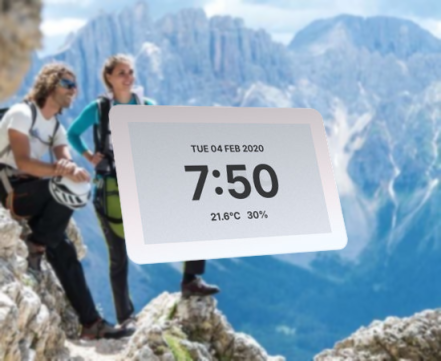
**7:50**
